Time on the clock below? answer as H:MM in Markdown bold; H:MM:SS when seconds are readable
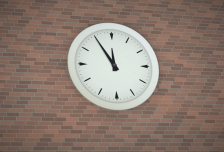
**11:55**
